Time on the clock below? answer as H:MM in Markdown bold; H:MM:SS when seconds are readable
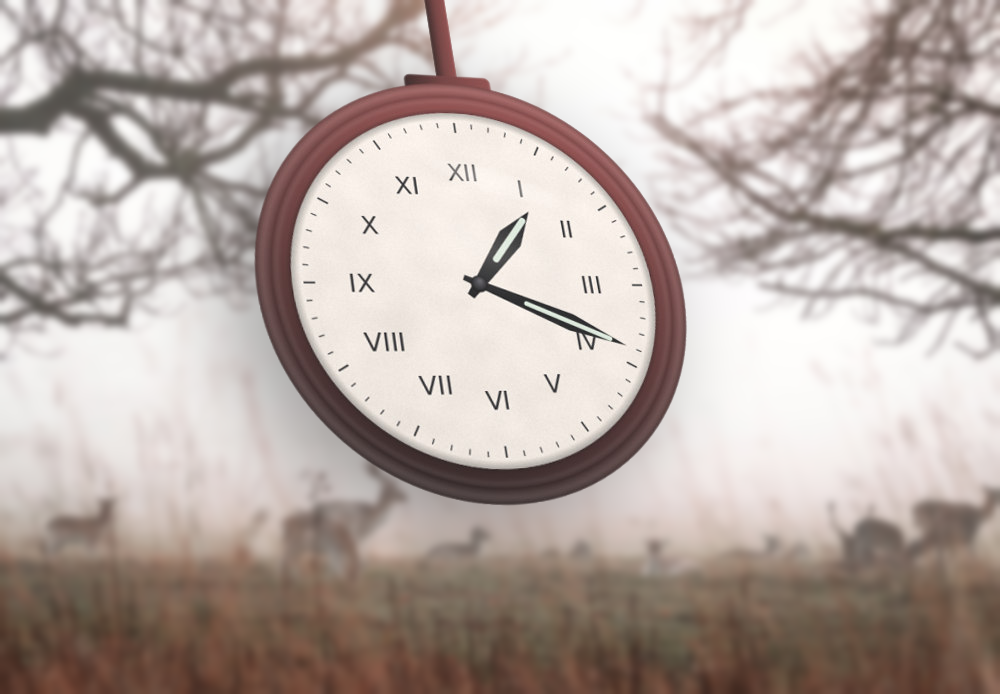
**1:19**
